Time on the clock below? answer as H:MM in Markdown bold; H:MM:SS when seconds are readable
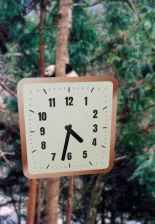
**4:32**
